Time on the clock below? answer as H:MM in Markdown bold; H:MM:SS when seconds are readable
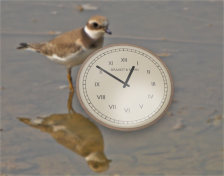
**12:51**
